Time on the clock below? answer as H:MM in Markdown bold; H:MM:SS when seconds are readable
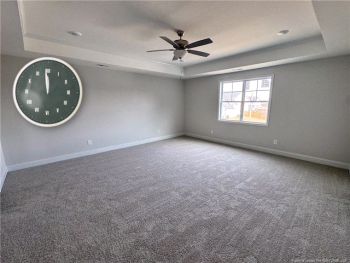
**11:59**
